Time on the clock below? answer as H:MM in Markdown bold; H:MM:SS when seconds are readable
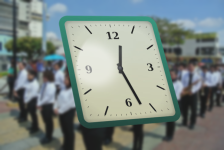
**12:27**
